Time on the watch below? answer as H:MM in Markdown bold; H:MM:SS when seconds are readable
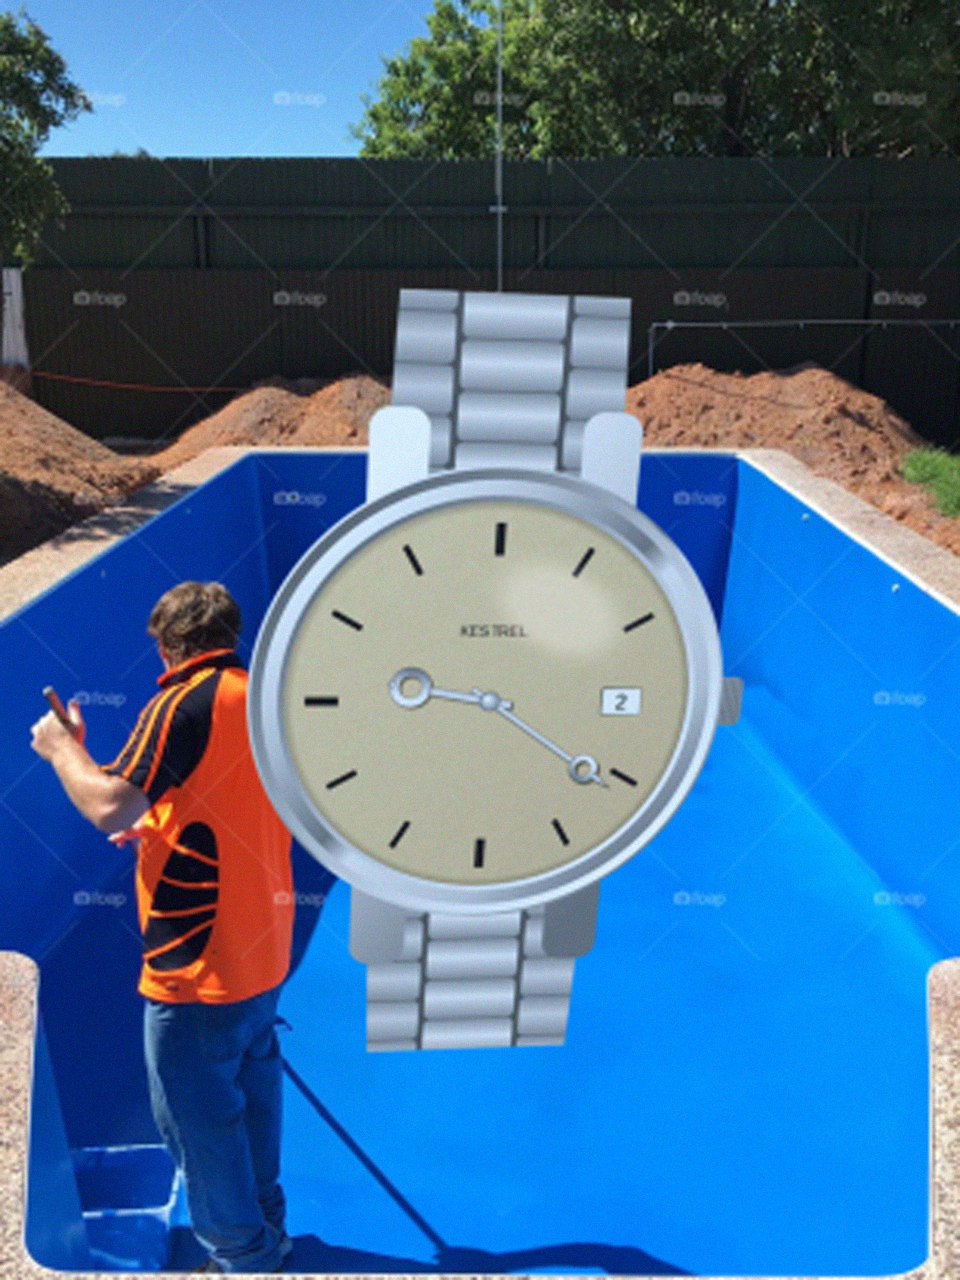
**9:21**
